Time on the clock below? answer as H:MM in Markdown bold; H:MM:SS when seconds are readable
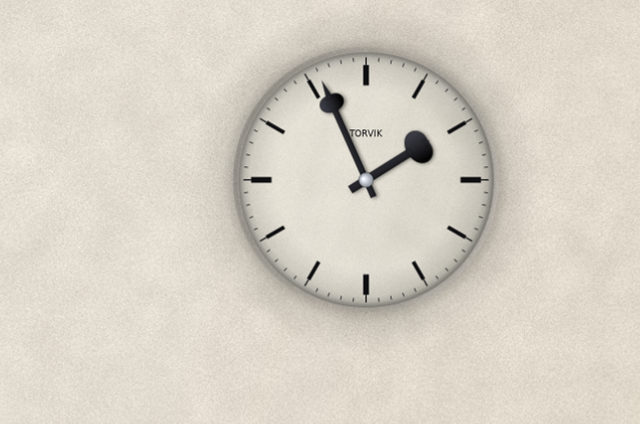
**1:56**
